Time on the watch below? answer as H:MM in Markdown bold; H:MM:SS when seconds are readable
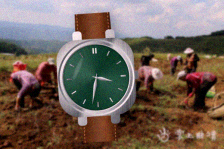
**3:32**
